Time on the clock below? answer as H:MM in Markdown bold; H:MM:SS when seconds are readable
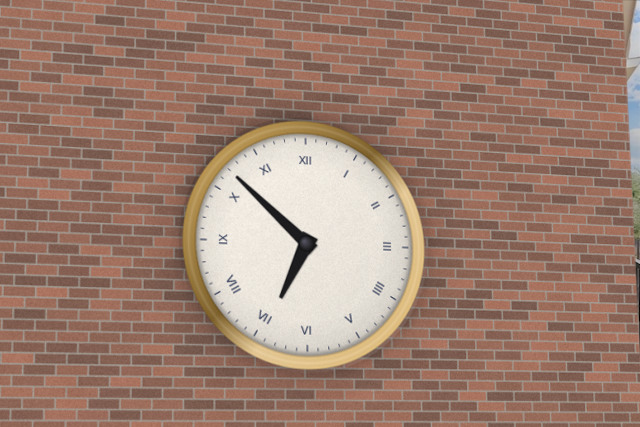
**6:52**
